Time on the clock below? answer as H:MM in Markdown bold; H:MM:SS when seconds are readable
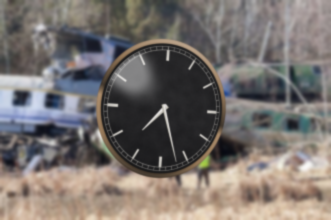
**7:27**
